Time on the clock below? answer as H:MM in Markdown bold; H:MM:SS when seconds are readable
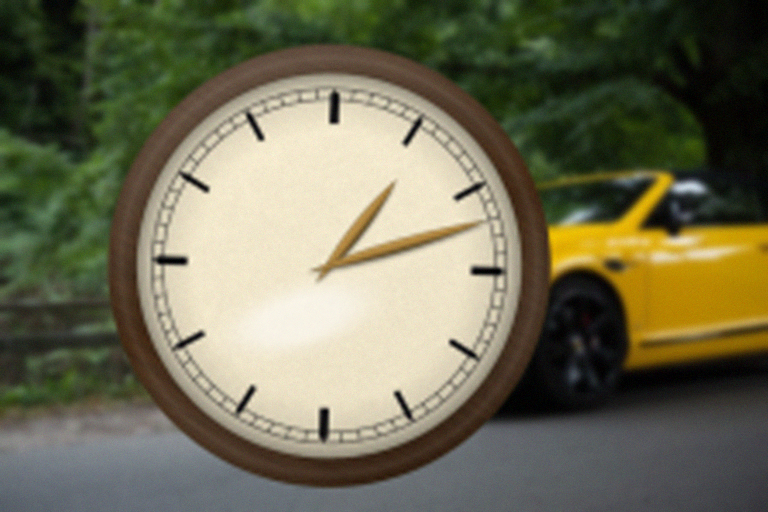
**1:12**
